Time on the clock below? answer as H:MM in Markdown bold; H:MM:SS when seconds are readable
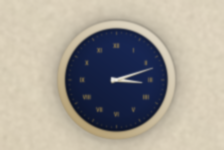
**3:12**
